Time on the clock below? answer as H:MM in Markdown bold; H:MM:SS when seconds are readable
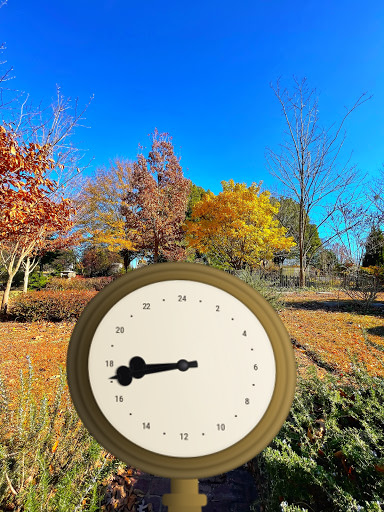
**17:43**
